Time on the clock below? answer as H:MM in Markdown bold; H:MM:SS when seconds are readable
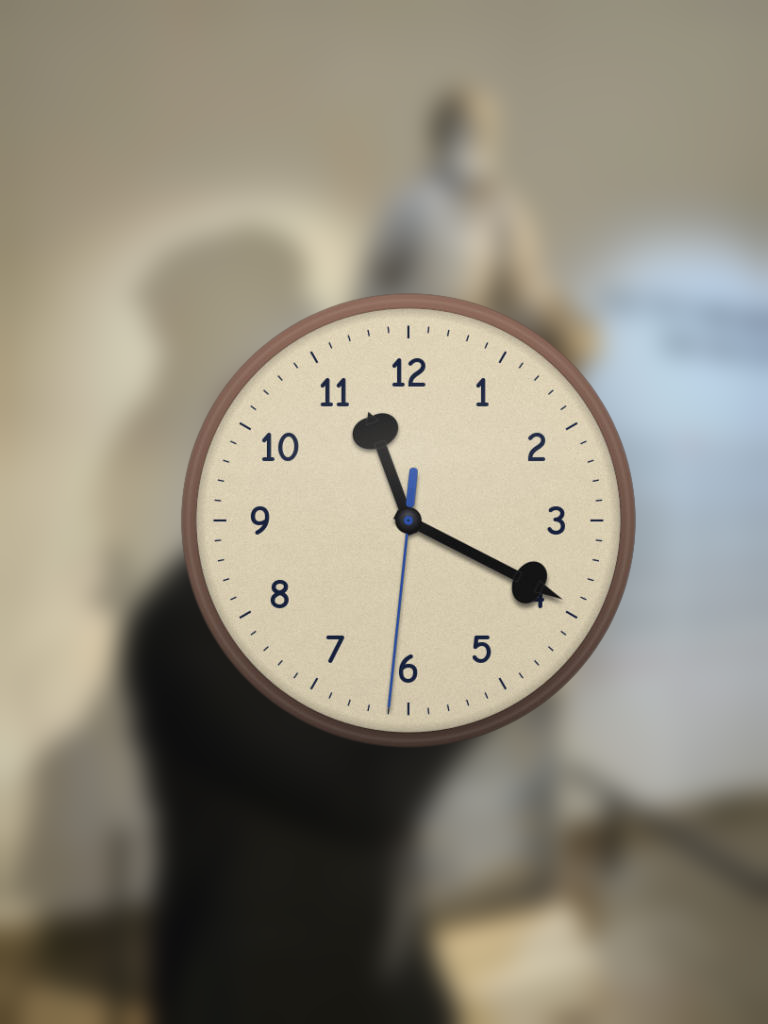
**11:19:31**
